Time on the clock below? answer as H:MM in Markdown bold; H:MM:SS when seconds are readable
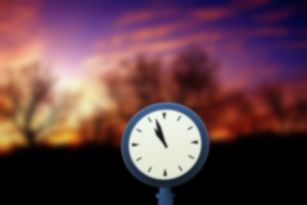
**10:57**
